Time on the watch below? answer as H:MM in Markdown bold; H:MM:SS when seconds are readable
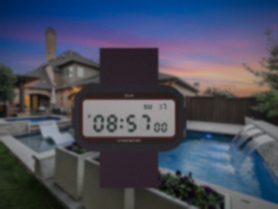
**8:57**
